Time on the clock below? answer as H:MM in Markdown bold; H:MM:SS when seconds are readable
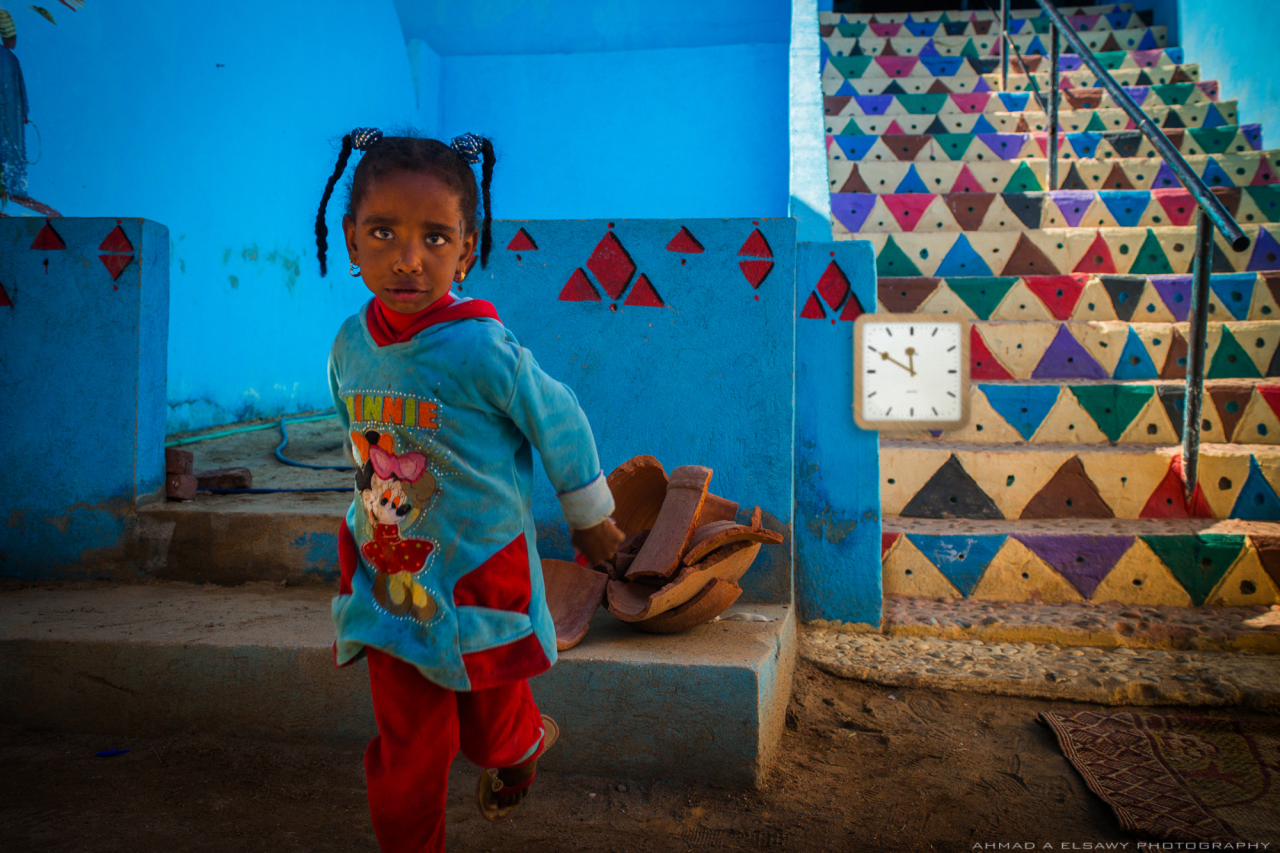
**11:50**
